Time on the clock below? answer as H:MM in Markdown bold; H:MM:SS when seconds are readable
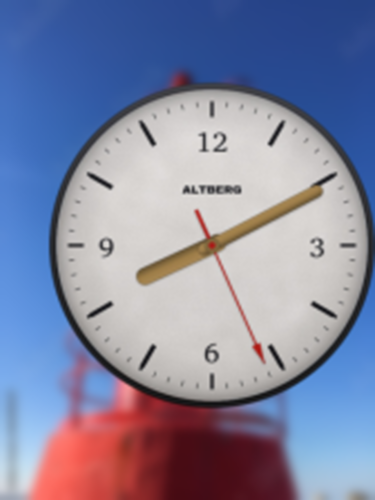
**8:10:26**
